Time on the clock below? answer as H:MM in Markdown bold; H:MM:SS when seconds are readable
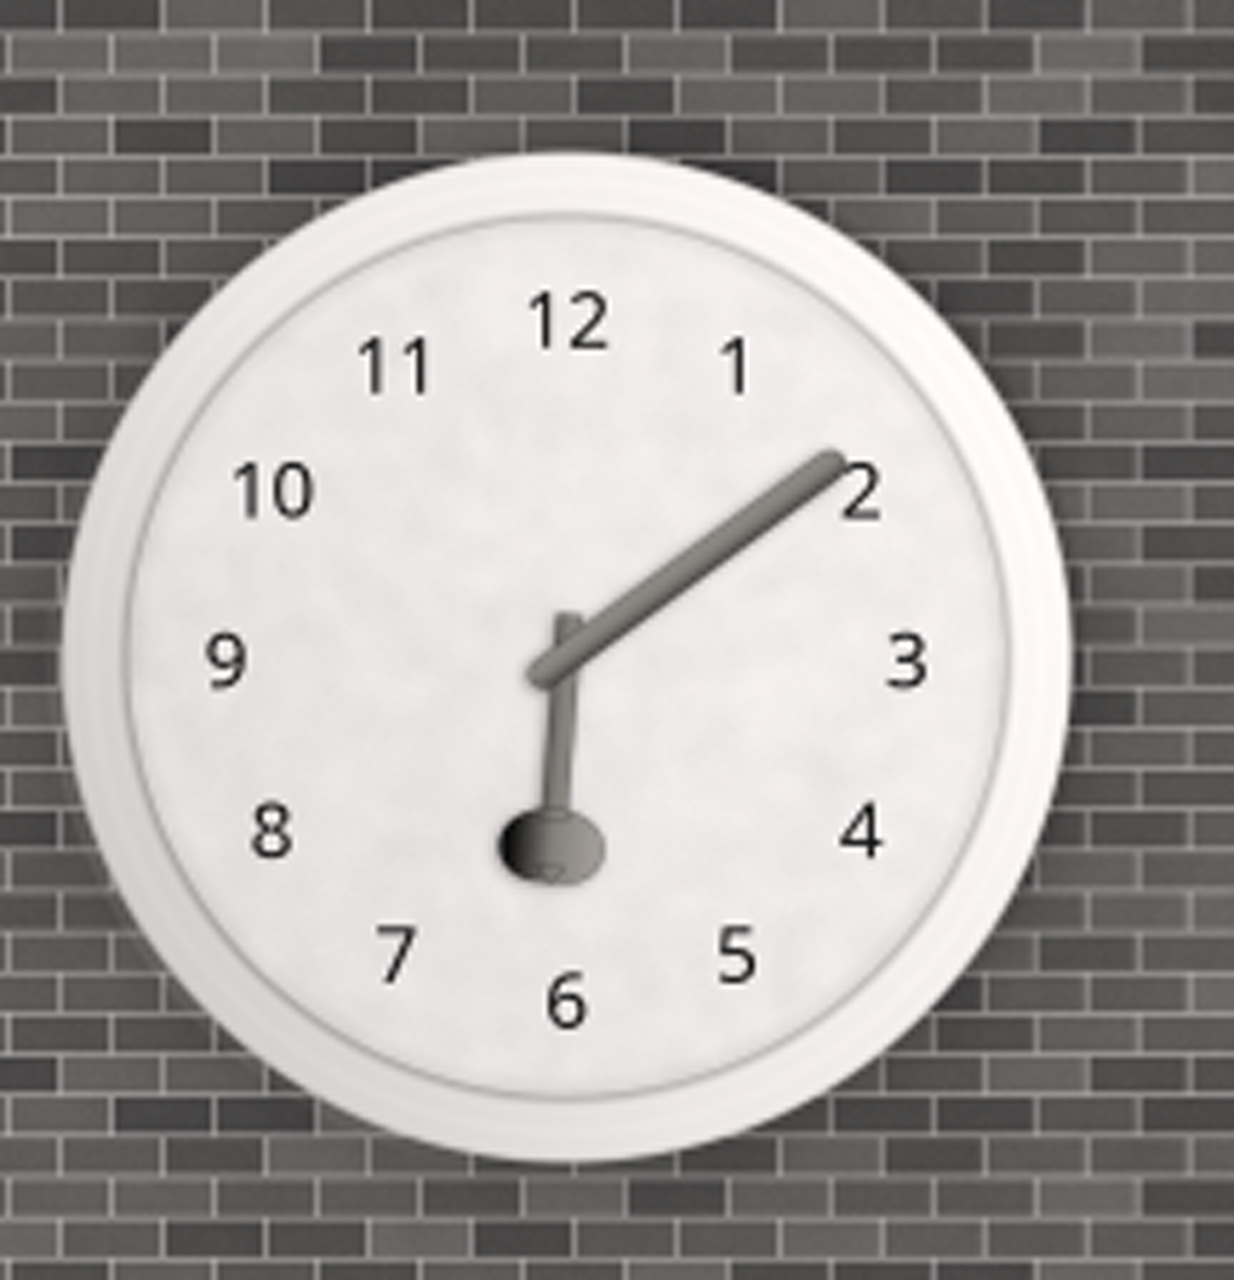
**6:09**
